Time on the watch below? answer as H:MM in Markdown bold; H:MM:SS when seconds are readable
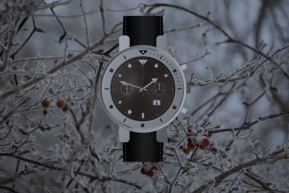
**1:48**
